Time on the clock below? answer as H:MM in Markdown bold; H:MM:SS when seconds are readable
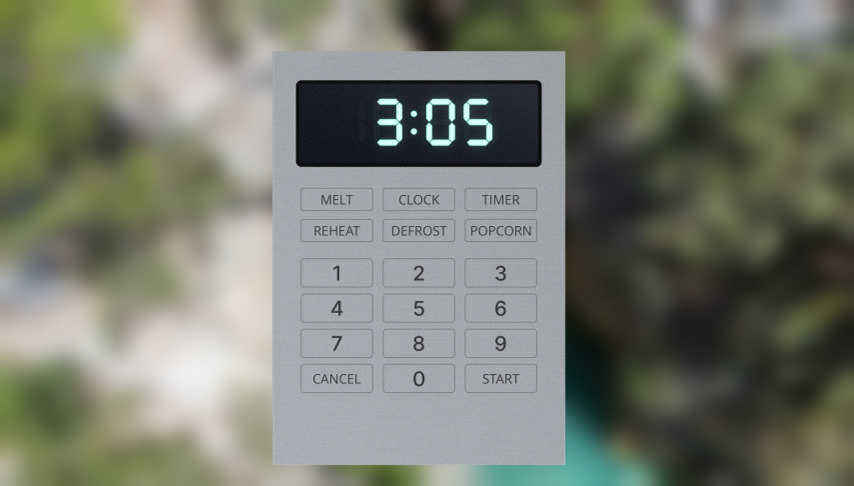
**3:05**
